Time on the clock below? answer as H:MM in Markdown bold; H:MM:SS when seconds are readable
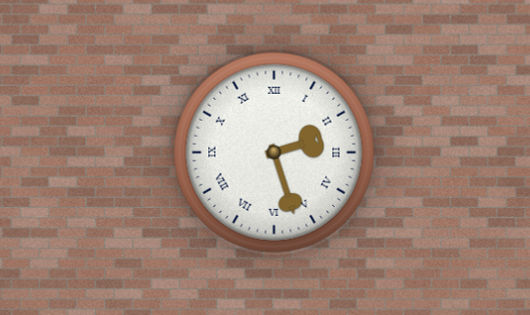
**2:27**
